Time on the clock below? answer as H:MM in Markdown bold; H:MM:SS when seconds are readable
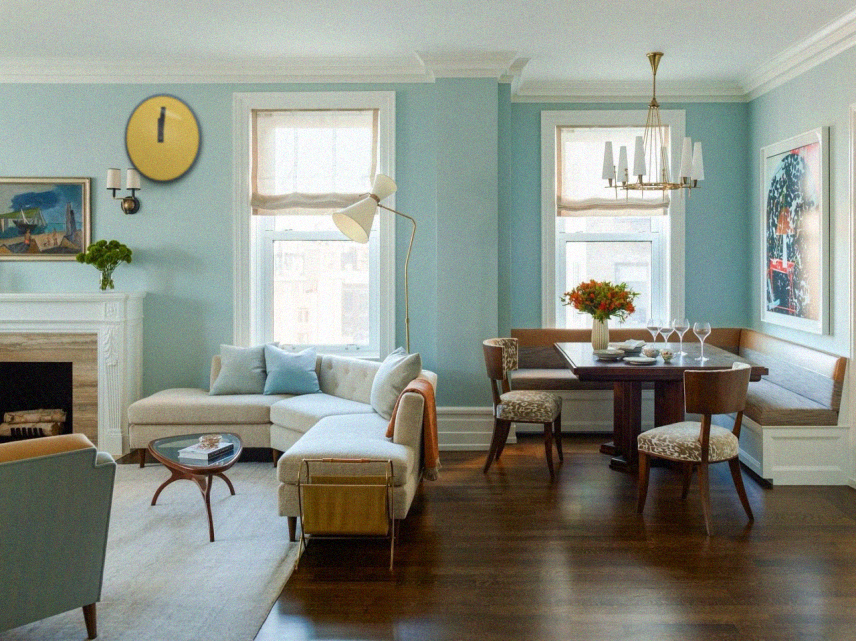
**12:01**
